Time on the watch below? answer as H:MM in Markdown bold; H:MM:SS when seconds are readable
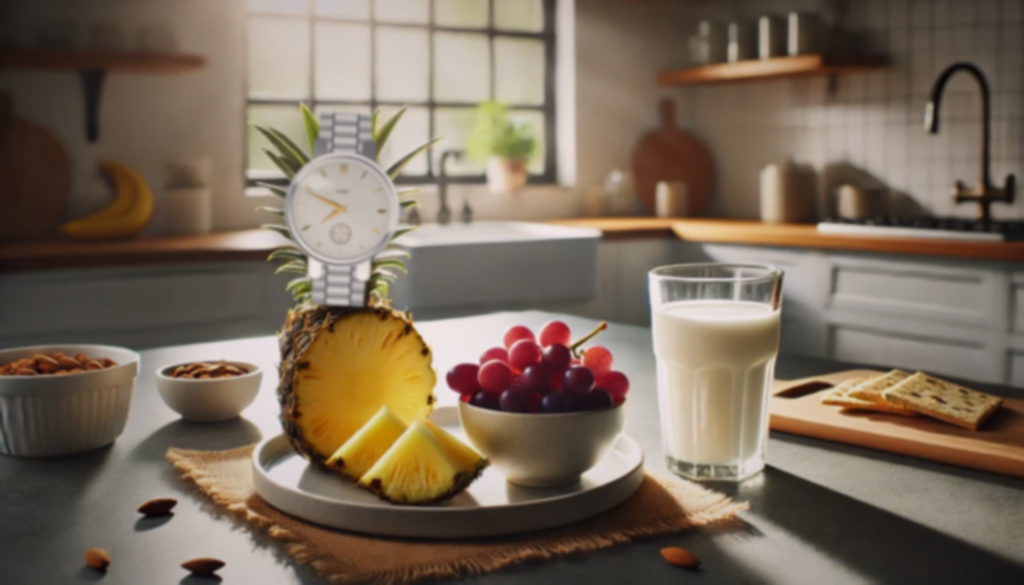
**7:49**
